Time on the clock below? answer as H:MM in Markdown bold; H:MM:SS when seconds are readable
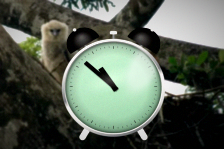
**10:52**
